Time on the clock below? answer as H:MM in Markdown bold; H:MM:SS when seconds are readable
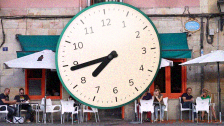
**7:44**
